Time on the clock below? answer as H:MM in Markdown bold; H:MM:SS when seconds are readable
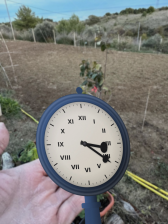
**3:21**
